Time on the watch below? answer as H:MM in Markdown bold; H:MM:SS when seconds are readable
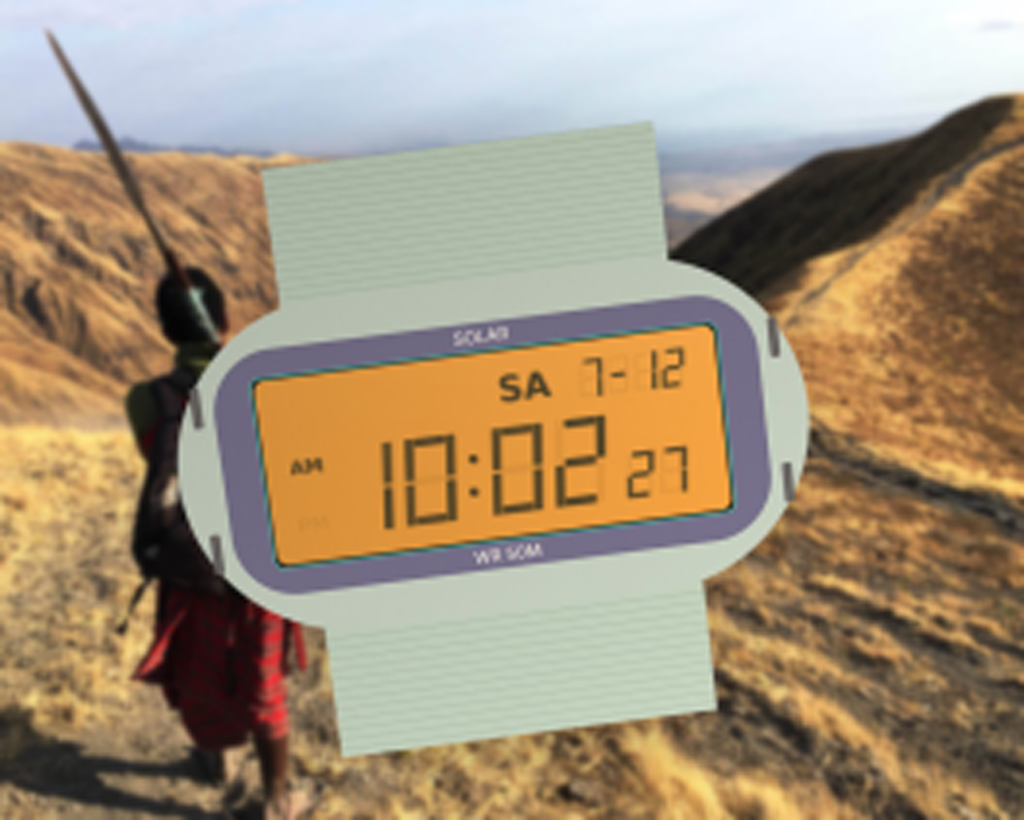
**10:02:27**
